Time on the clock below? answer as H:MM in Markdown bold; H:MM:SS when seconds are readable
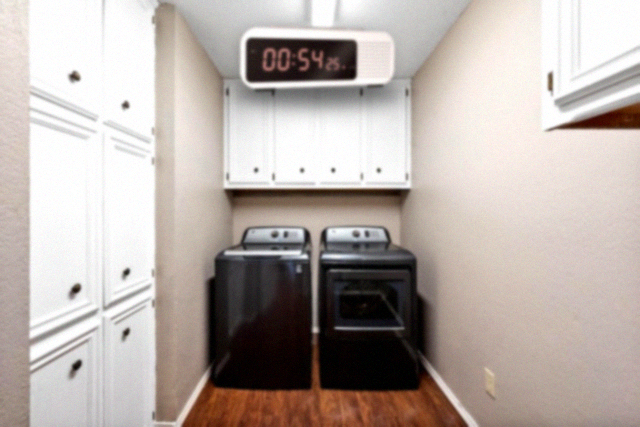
**0:54**
